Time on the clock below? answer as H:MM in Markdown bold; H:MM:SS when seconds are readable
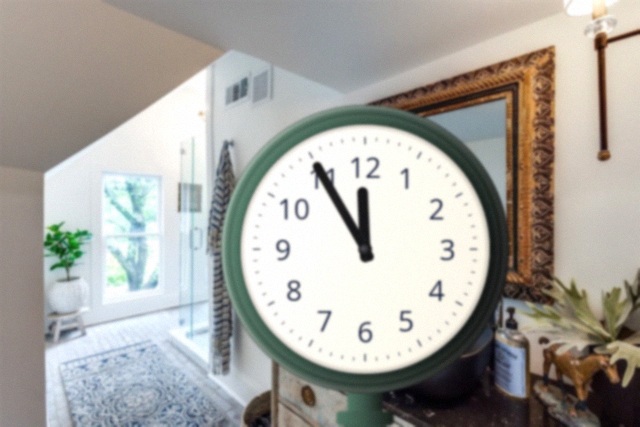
**11:55**
